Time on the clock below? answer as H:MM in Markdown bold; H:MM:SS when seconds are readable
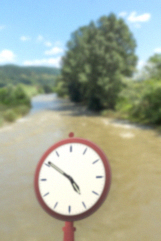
**4:51**
